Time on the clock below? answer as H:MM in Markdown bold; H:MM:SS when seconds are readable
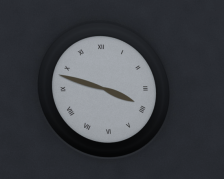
**3:48**
